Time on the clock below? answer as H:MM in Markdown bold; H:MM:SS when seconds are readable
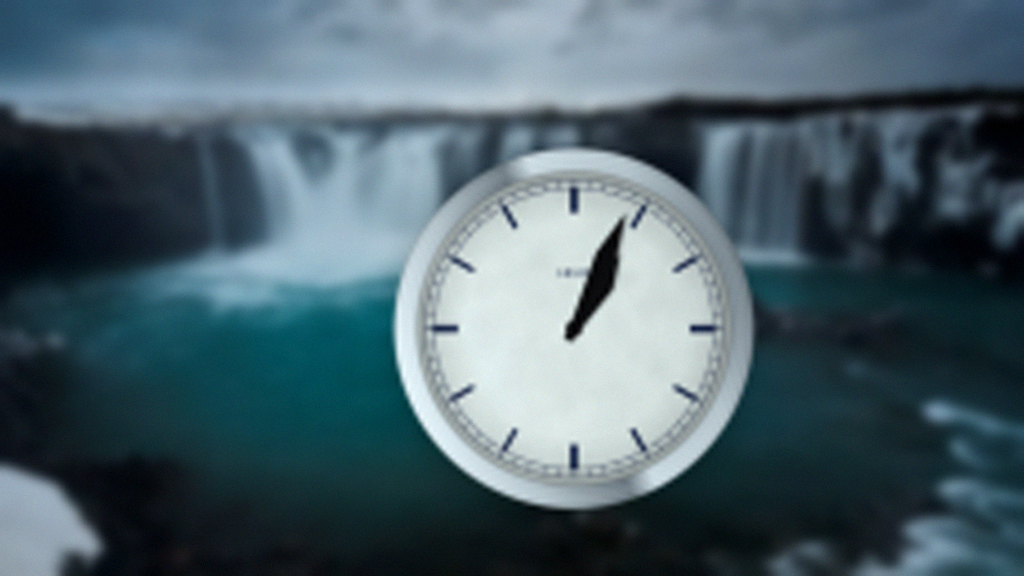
**1:04**
